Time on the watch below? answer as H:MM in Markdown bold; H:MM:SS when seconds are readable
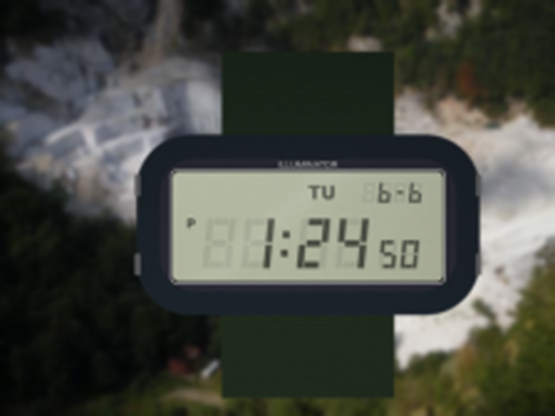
**1:24:50**
